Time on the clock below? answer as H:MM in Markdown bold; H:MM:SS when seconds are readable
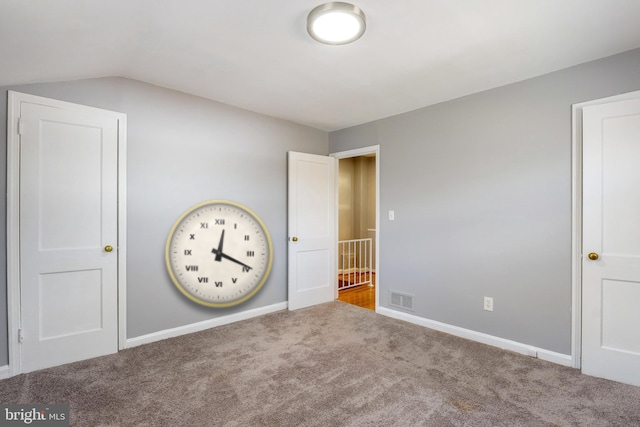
**12:19**
